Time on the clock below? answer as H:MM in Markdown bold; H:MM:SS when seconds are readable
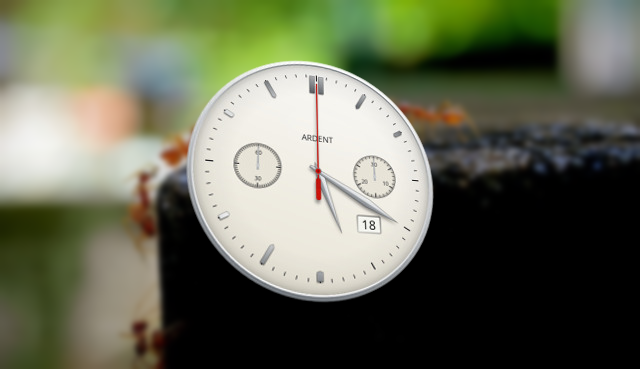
**5:20**
